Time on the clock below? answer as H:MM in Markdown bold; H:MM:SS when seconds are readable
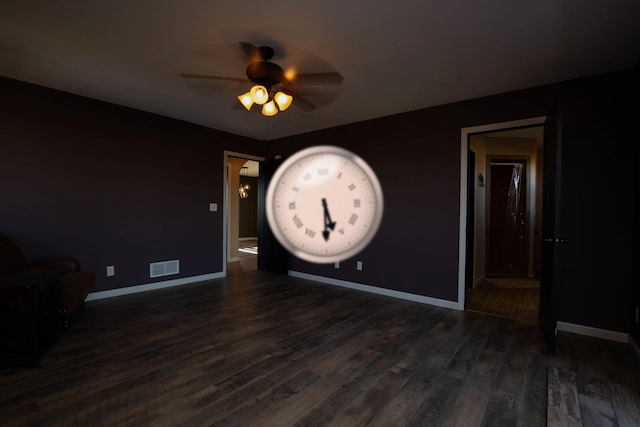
**5:30**
